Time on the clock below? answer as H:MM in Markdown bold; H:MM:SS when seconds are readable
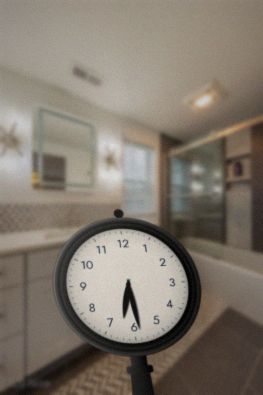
**6:29**
